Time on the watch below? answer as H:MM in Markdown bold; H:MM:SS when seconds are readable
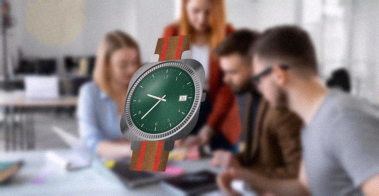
**9:37**
